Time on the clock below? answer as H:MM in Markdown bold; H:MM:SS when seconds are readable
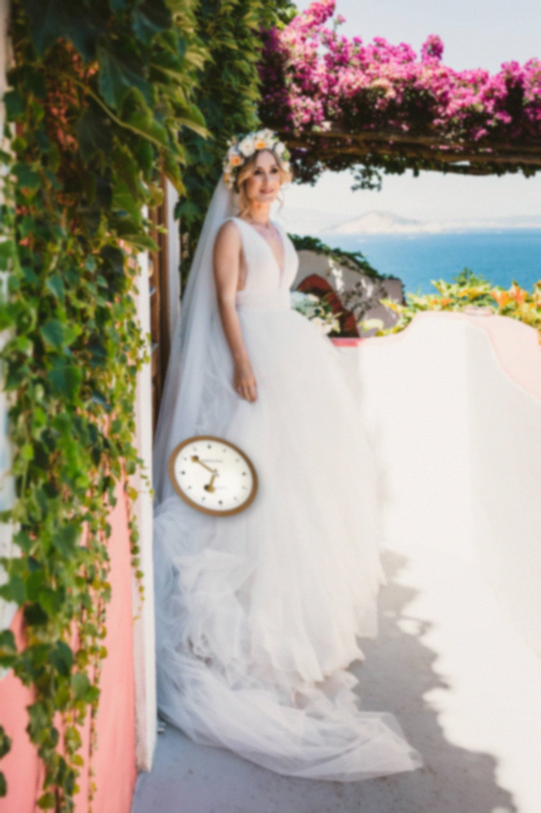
**6:52**
